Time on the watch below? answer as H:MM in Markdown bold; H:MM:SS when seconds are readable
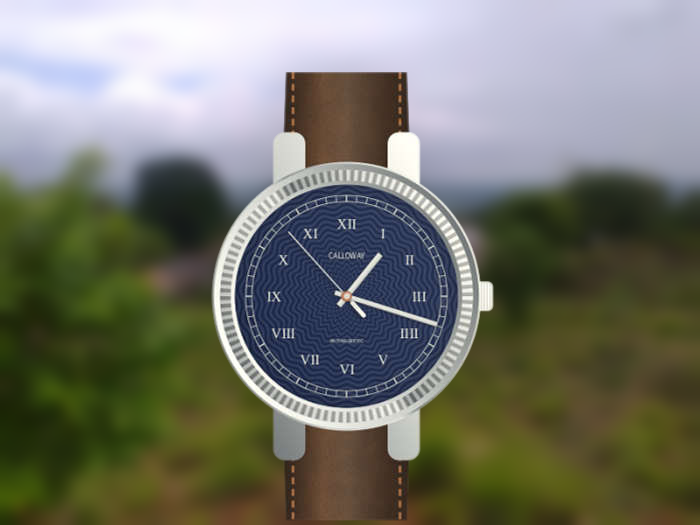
**1:17:53**
